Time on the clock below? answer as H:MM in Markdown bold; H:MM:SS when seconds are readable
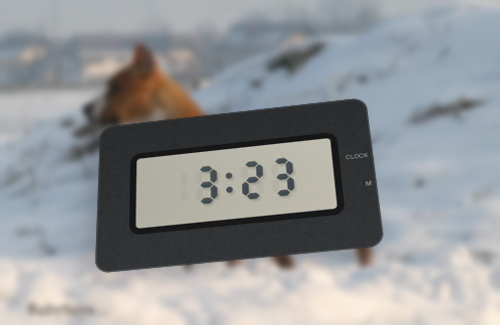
**3:23**
